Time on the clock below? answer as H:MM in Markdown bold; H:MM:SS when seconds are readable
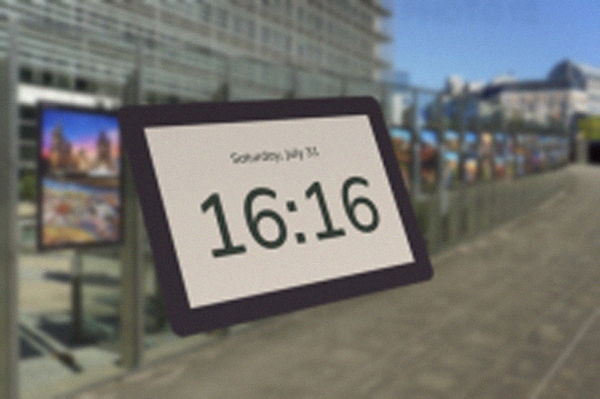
**16:16**
